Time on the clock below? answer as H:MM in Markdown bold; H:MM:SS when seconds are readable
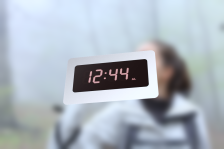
**12:44**
